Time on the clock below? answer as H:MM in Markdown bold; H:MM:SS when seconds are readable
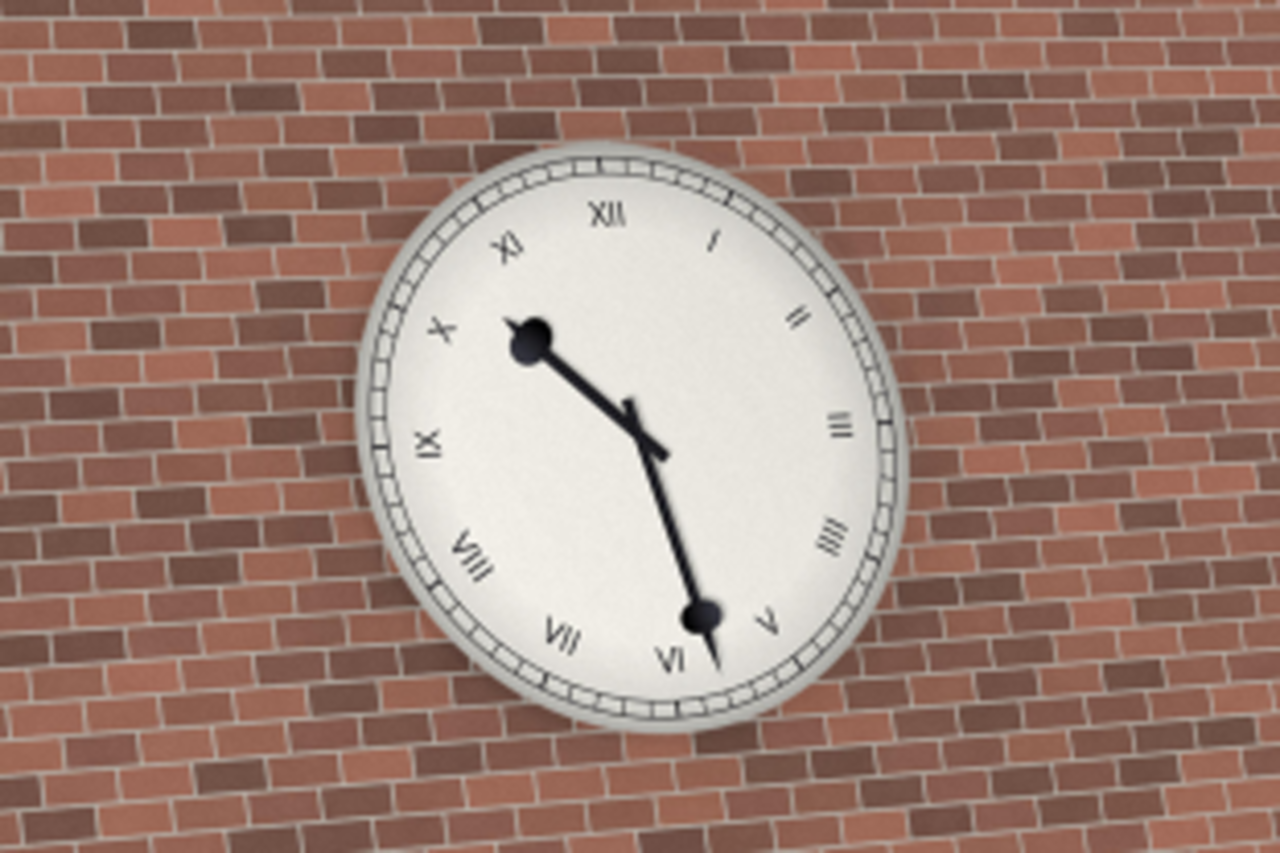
**10:28**
